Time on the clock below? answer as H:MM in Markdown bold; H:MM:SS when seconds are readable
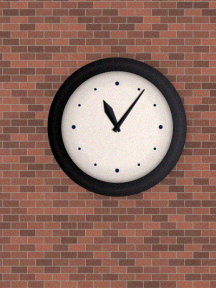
**11:06**
